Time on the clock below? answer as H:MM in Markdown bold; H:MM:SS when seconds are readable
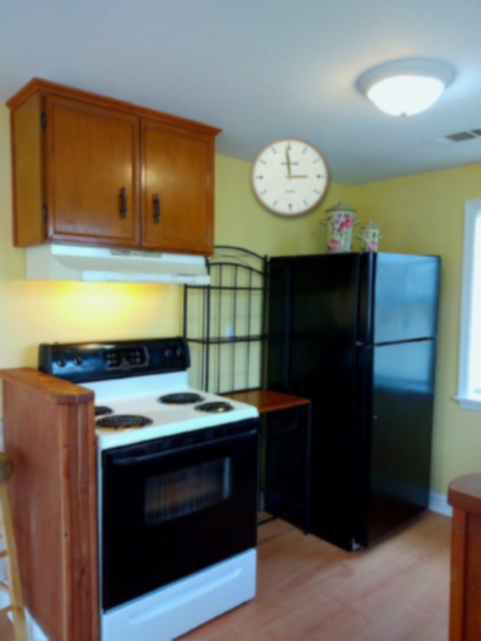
**2:59**
